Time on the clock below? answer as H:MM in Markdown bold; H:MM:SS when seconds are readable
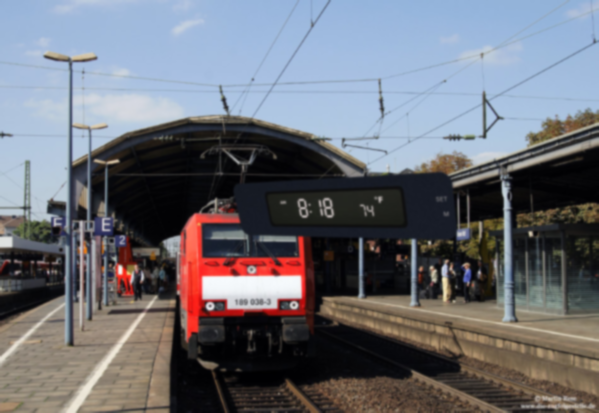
**8:18**
